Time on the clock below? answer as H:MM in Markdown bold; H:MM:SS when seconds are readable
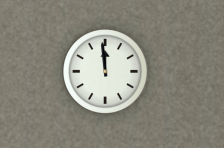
**11:59**
